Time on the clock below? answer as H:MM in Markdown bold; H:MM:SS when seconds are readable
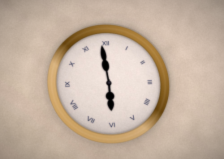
**5:59**
